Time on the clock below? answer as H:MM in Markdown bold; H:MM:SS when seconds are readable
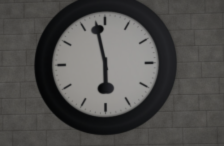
**5:58**
